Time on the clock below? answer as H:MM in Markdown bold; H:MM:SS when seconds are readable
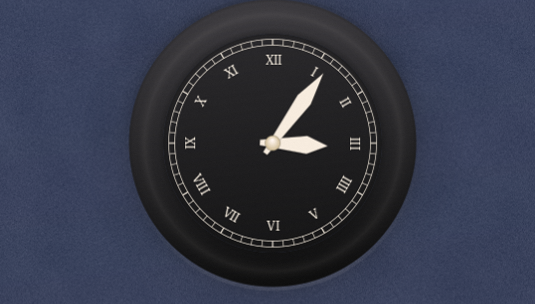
**3:06**
